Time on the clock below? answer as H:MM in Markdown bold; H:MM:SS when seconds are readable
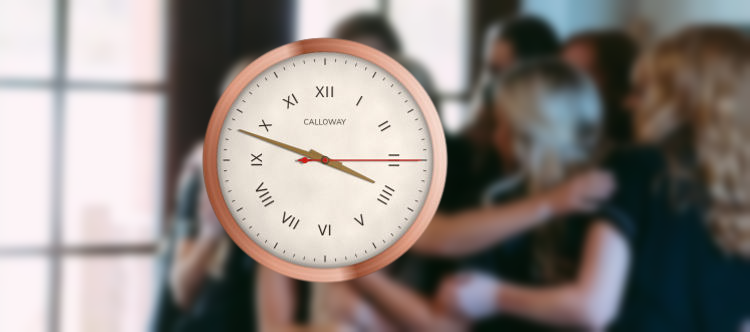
**3:48:15**
